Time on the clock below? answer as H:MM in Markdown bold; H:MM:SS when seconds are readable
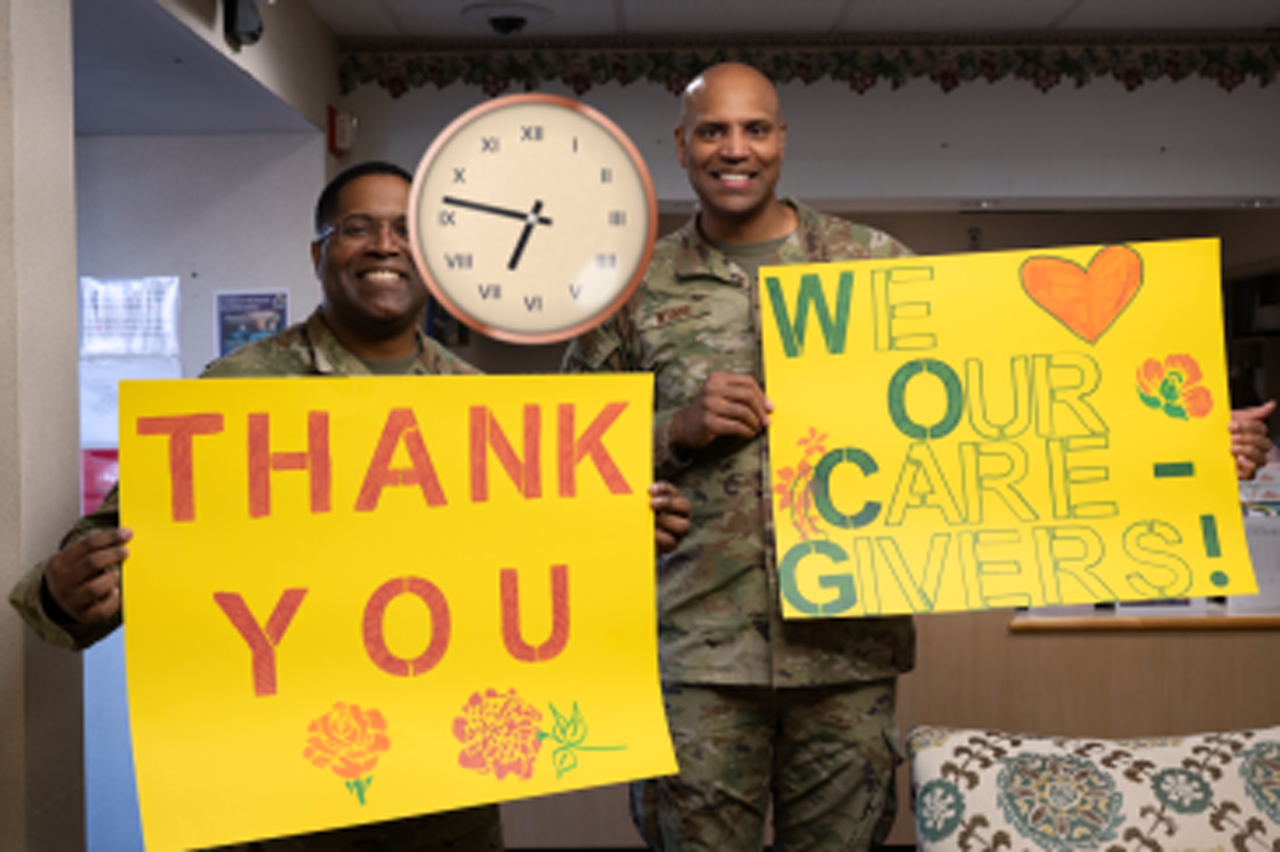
**6:47**
